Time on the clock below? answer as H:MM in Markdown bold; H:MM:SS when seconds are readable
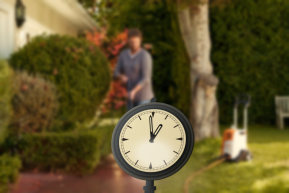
**12:59**
